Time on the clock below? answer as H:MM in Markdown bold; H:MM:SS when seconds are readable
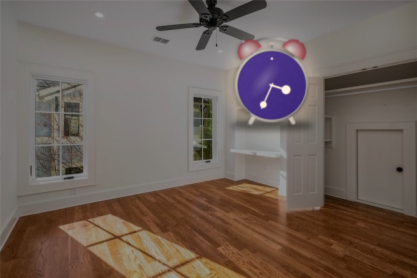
**3:34**
